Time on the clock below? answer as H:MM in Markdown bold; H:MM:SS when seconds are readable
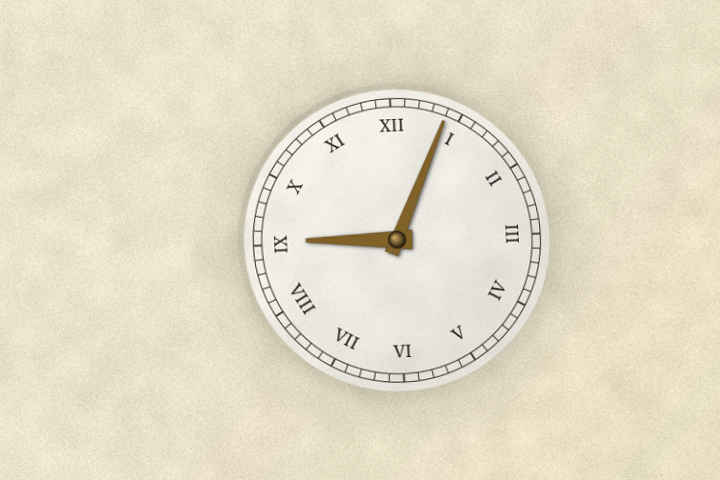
**9:04**
